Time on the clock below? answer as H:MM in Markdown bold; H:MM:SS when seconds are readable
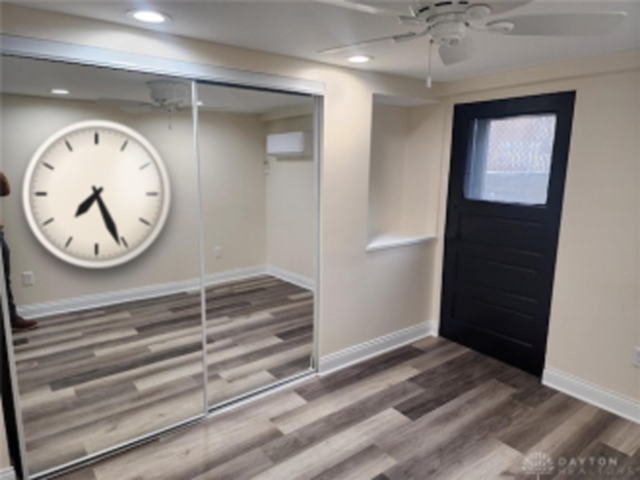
**7:26**
